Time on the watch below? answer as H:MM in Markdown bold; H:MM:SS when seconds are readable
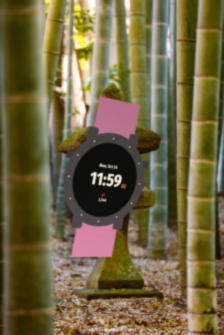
**11:59**
